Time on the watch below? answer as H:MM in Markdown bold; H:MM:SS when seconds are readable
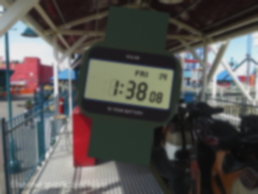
**1:38**
